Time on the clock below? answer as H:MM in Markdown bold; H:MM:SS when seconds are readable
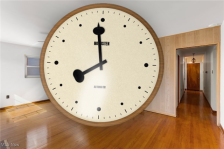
**7:59**
